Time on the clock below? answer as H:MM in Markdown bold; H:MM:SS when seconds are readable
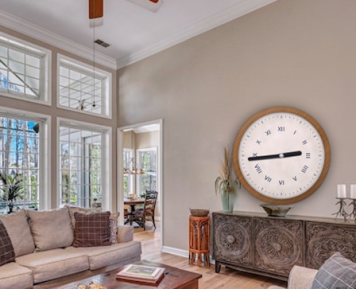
**2:44**
